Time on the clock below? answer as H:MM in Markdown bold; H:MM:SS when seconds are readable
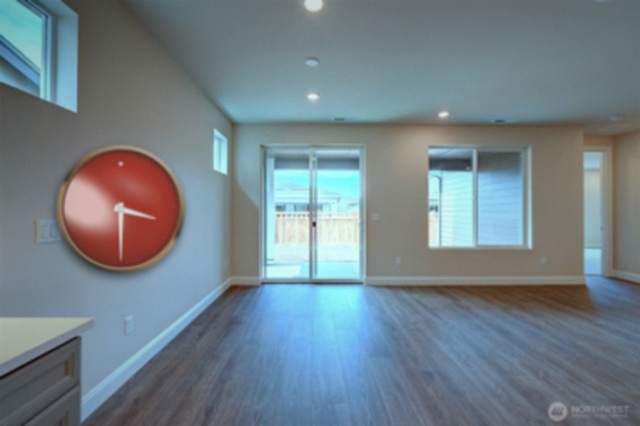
**3:30**
